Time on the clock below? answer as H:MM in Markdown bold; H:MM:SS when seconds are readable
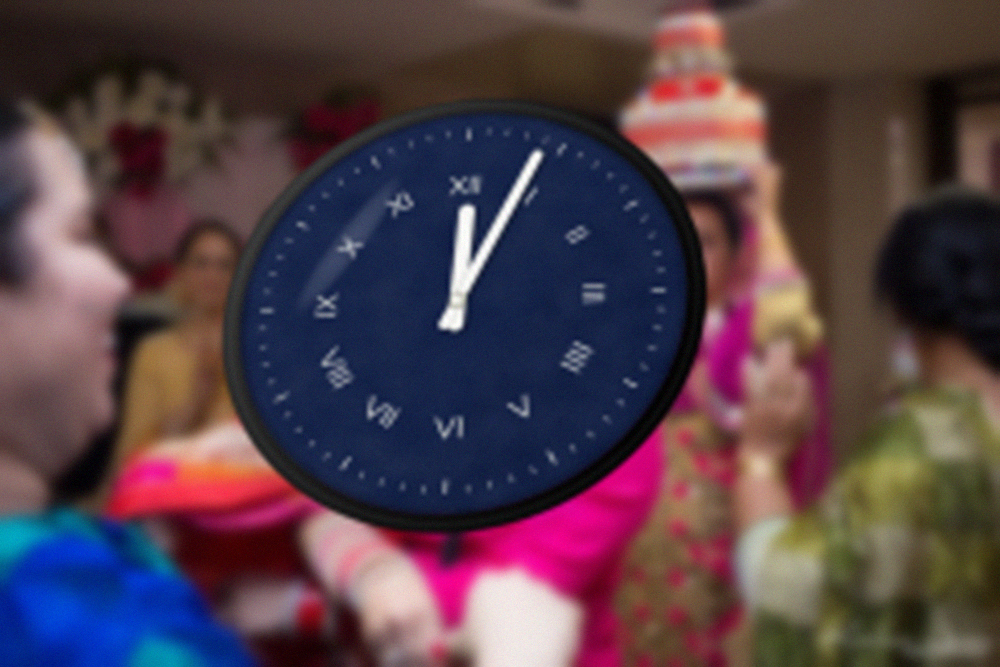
**12:04**
